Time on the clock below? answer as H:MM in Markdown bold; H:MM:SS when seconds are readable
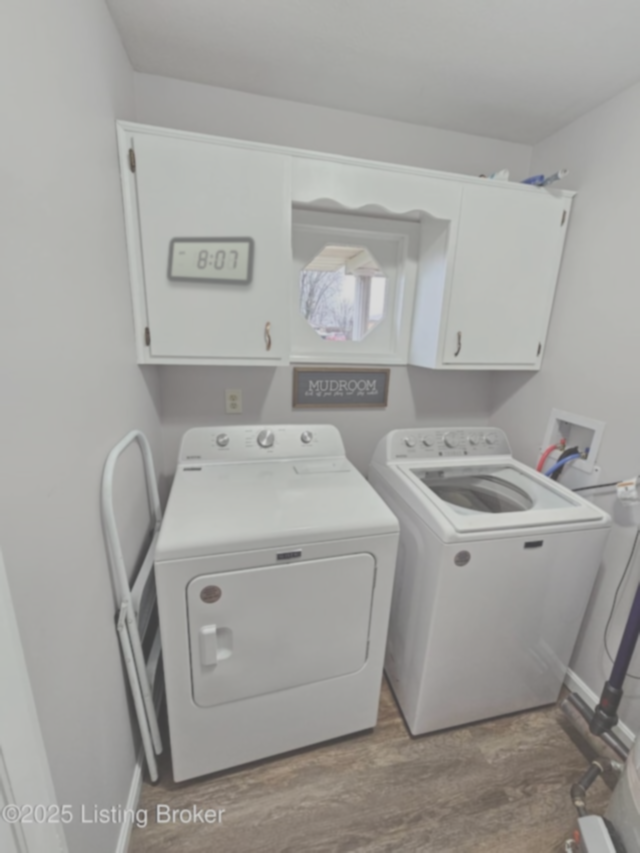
**8:07**
